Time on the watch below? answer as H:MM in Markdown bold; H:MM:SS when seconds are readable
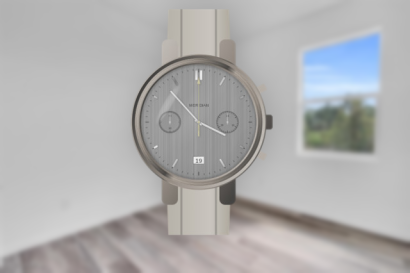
**3:53**
